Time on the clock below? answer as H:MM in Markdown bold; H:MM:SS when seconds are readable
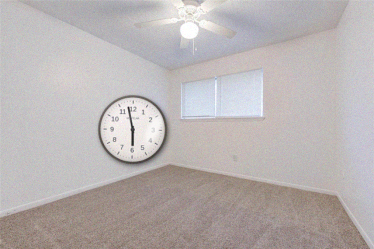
**5:58**
